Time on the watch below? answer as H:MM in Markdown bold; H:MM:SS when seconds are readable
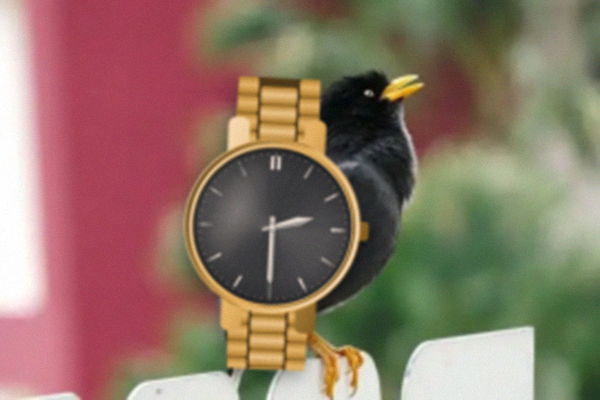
**2:30**
